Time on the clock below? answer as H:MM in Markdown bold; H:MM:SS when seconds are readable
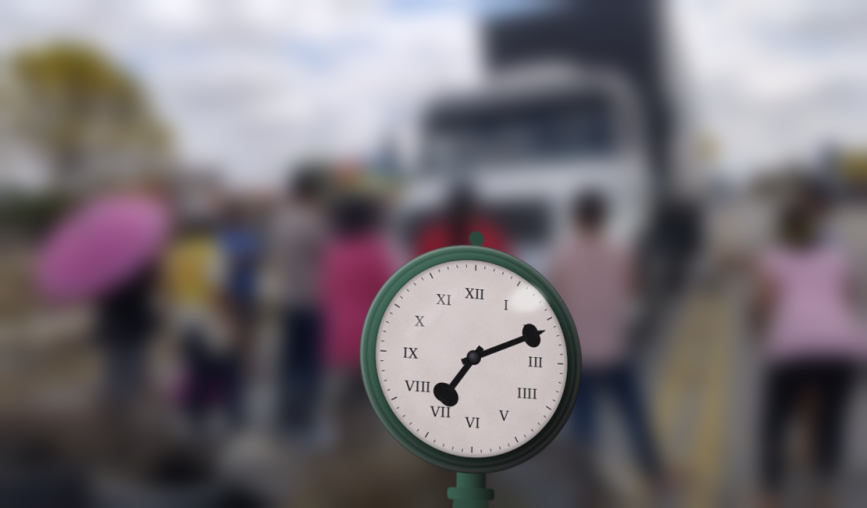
**7:11**
